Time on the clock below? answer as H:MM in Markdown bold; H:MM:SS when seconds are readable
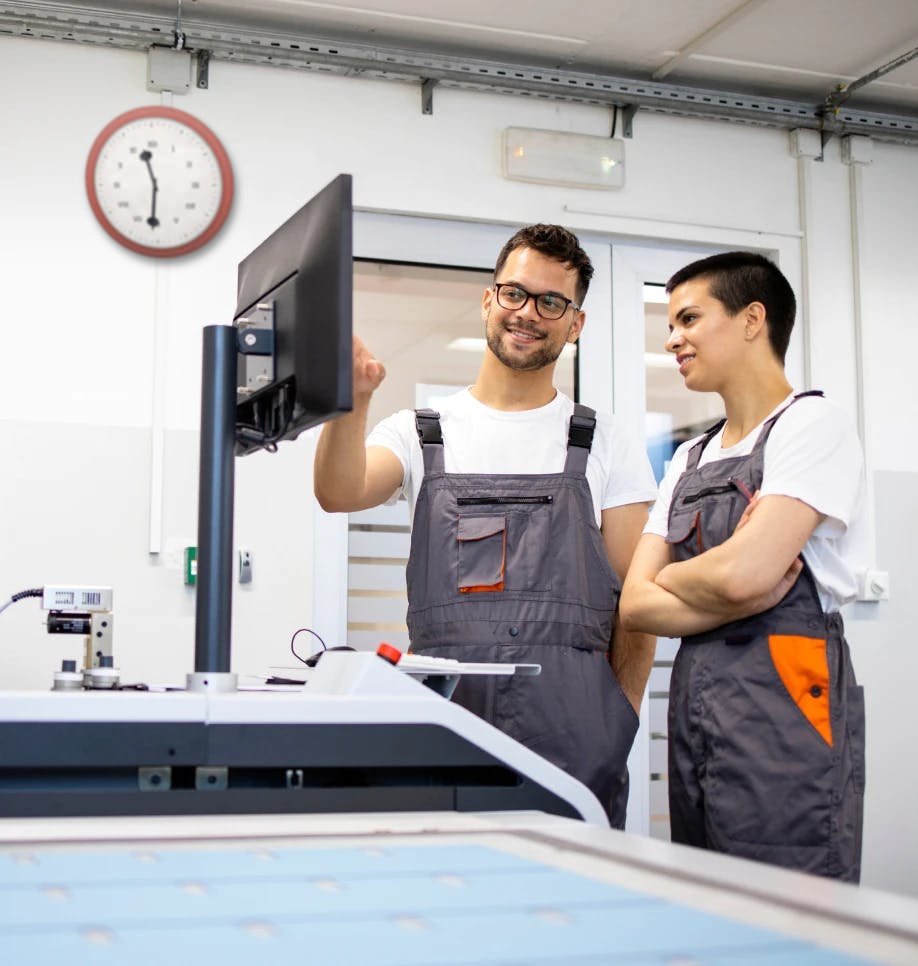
**11:31**
